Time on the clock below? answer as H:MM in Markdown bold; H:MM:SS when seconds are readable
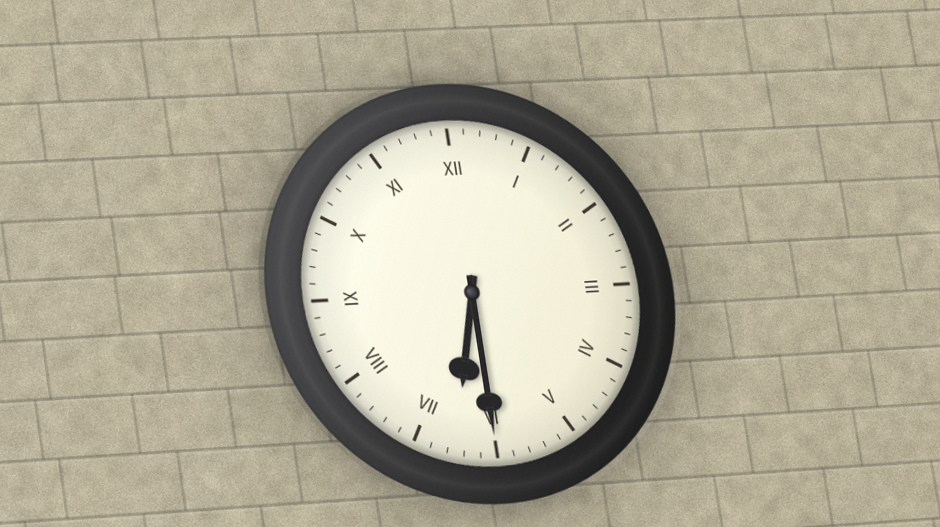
**6:30**
